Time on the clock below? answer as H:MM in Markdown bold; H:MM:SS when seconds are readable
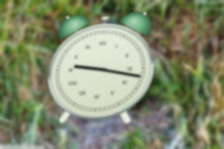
**9:17**
